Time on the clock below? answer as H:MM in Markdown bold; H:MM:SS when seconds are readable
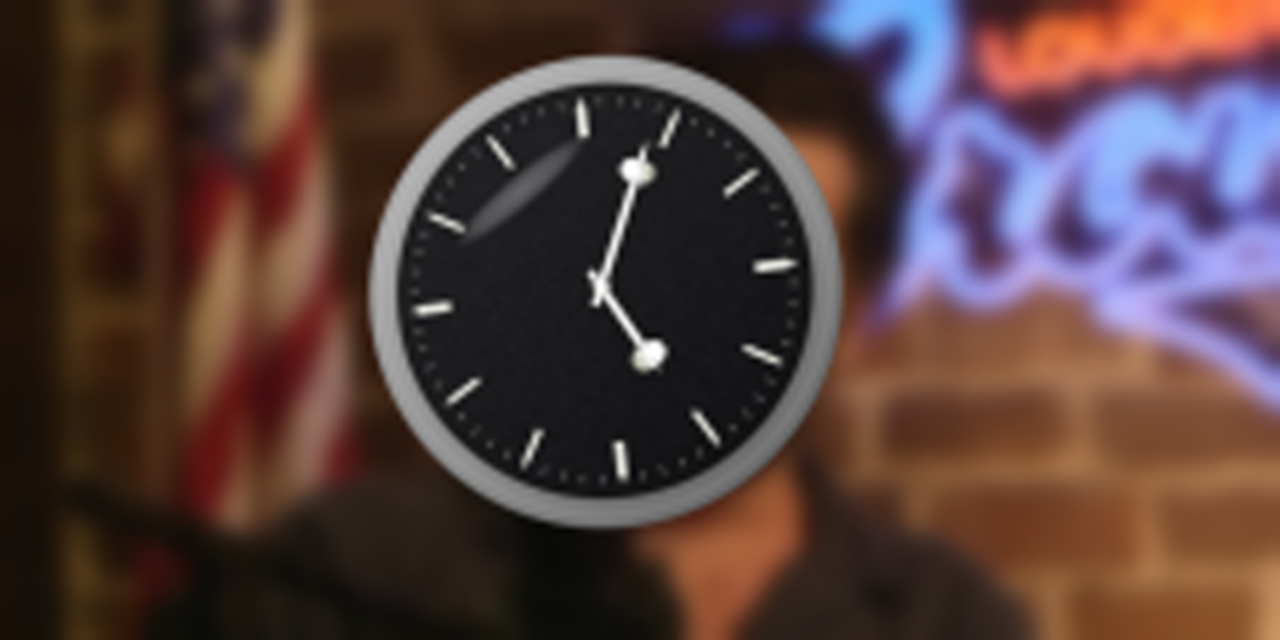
**5:04**
